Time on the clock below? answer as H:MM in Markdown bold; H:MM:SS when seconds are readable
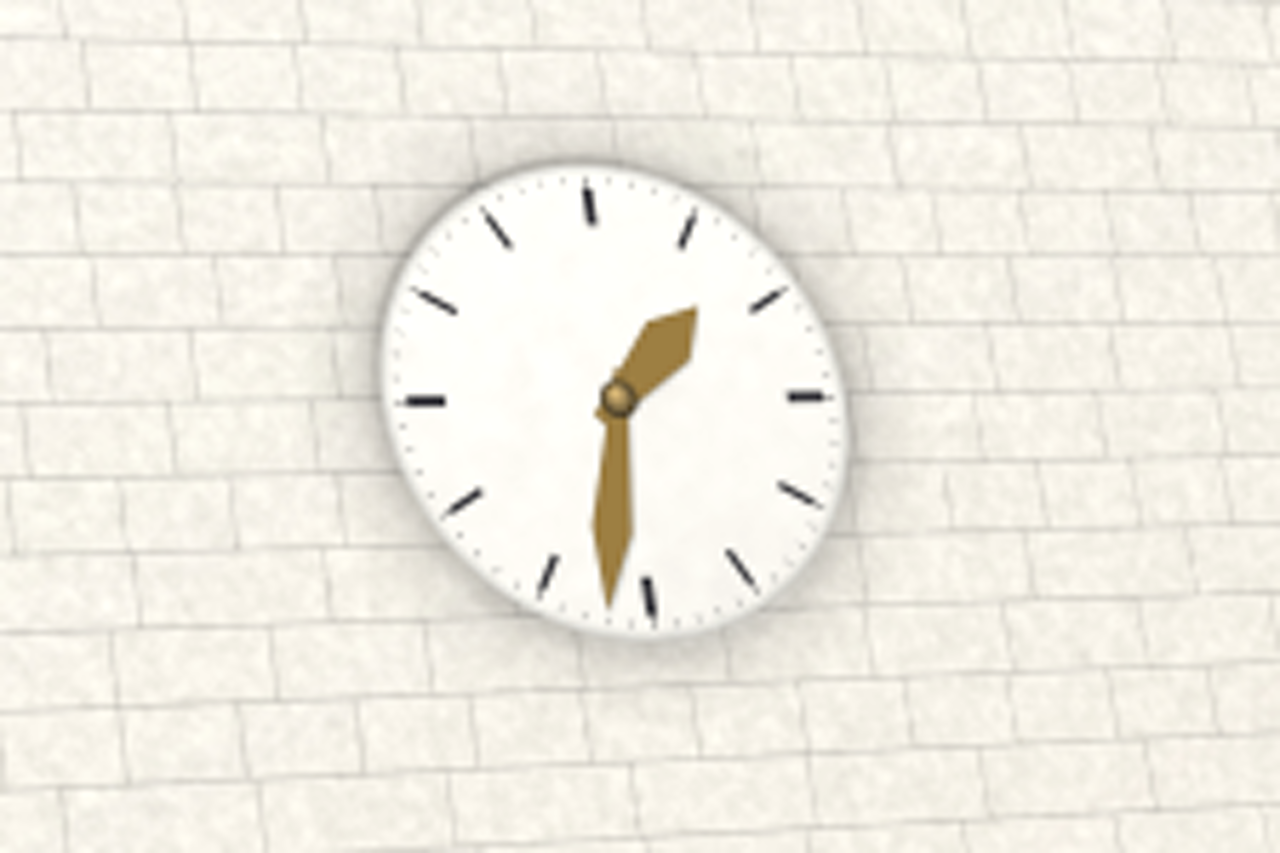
**1:32**
